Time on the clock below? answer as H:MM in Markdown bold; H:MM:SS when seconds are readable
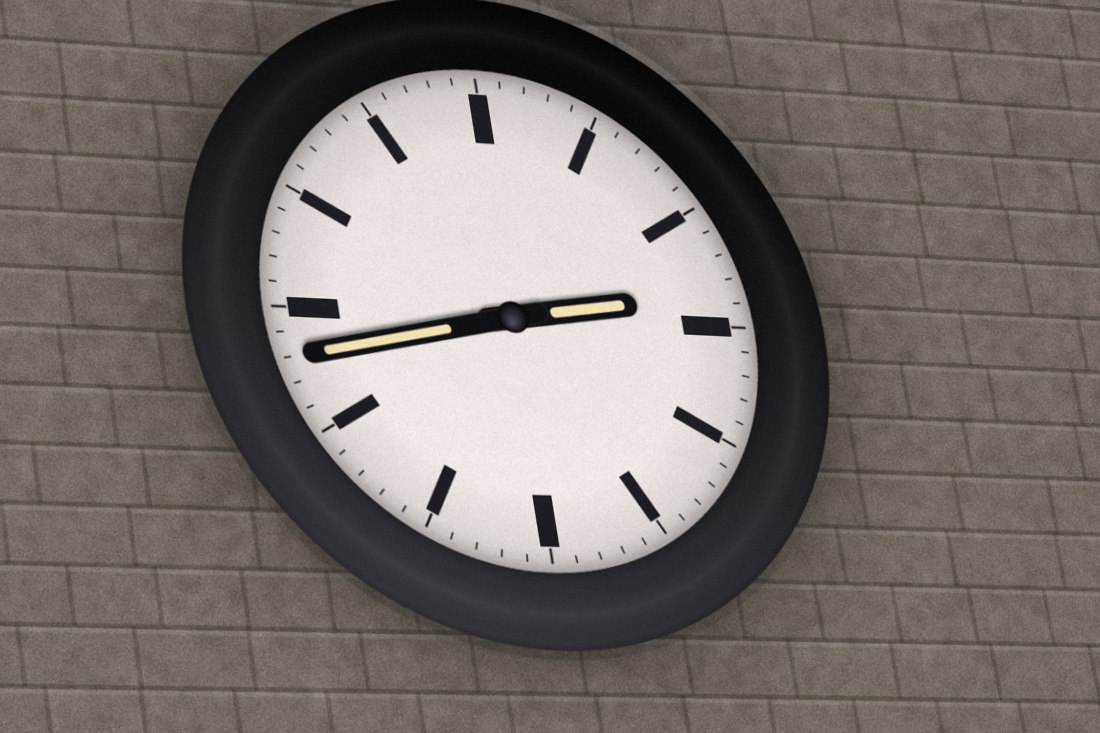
**2:43**
